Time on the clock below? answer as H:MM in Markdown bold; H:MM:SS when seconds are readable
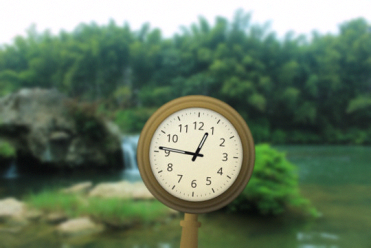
**12:46**
